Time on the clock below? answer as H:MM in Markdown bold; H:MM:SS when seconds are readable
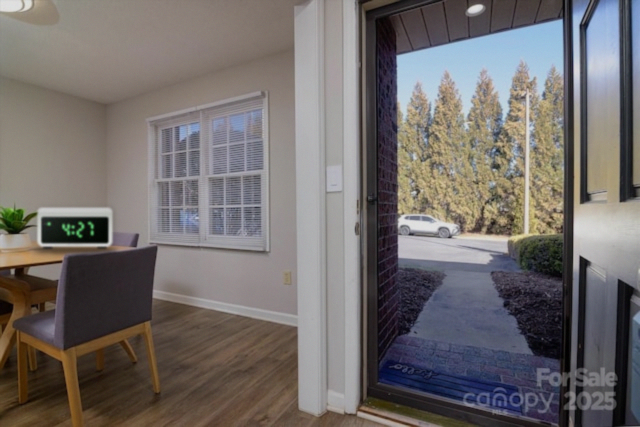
**4:27**
